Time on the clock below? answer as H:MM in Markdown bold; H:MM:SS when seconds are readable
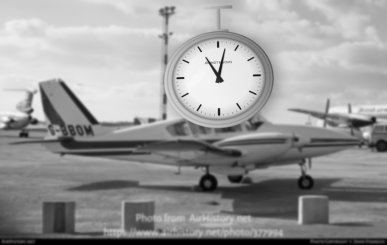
**11:02**
